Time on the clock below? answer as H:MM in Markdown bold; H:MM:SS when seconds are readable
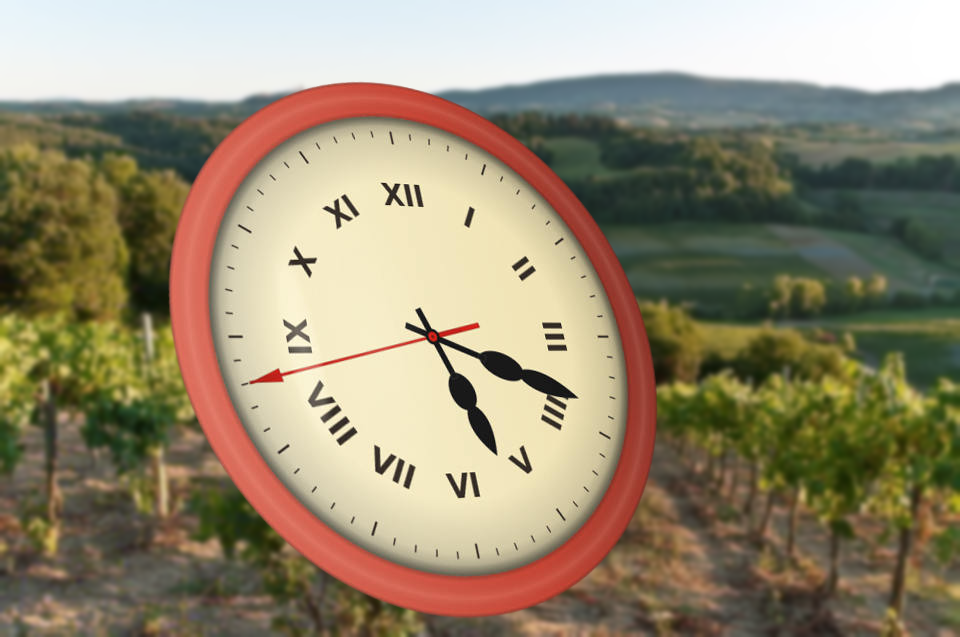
**5:18:43**
